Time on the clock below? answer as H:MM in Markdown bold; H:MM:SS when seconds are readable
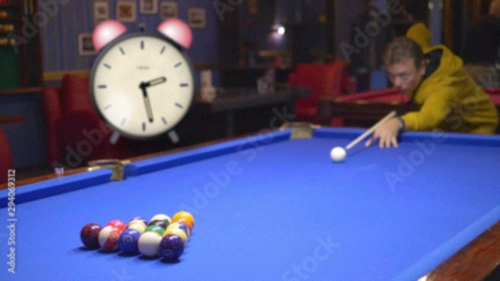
**2:28**
